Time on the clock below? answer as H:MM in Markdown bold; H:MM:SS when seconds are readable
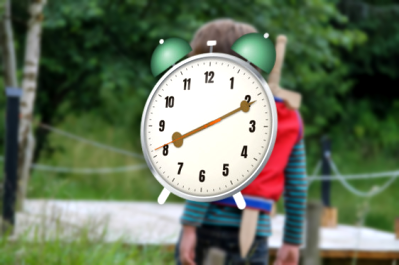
**8:10:41**
